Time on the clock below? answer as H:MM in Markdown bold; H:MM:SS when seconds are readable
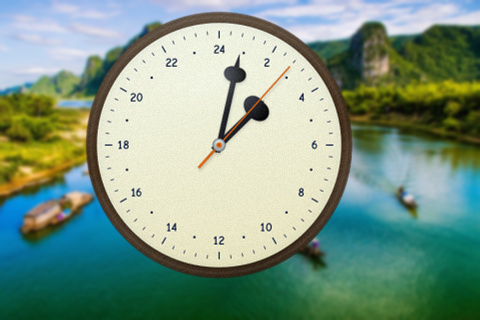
**3:02:07**
